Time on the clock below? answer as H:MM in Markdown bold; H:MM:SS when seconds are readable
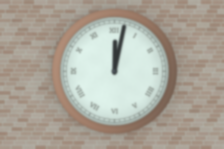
**12:02**
